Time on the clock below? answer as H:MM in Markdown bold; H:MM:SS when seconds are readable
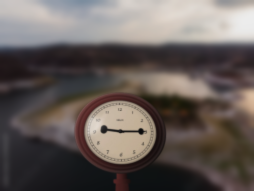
**9:15**
